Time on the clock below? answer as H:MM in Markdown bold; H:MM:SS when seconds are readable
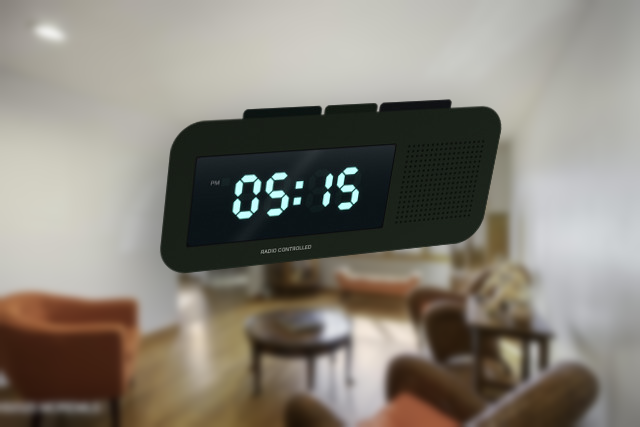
**5:15**
